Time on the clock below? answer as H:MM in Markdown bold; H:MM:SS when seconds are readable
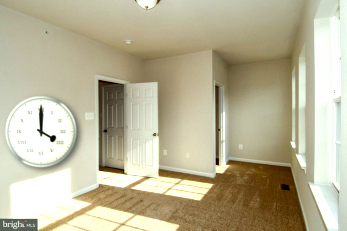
**4:00**
